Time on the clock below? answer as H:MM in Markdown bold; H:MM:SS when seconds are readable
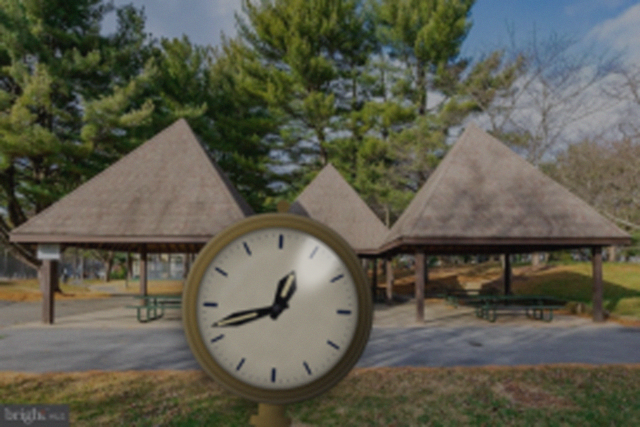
**12:42**
